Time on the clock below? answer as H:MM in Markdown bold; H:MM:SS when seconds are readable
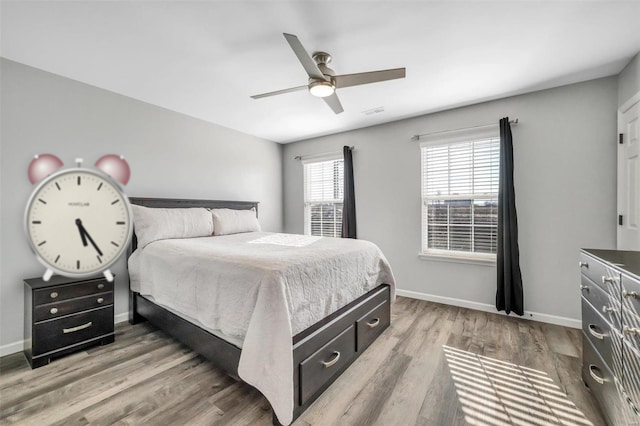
**5:24**
